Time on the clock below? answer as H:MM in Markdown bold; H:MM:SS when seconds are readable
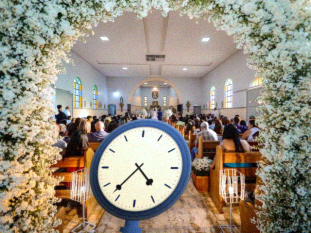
**4:37**
